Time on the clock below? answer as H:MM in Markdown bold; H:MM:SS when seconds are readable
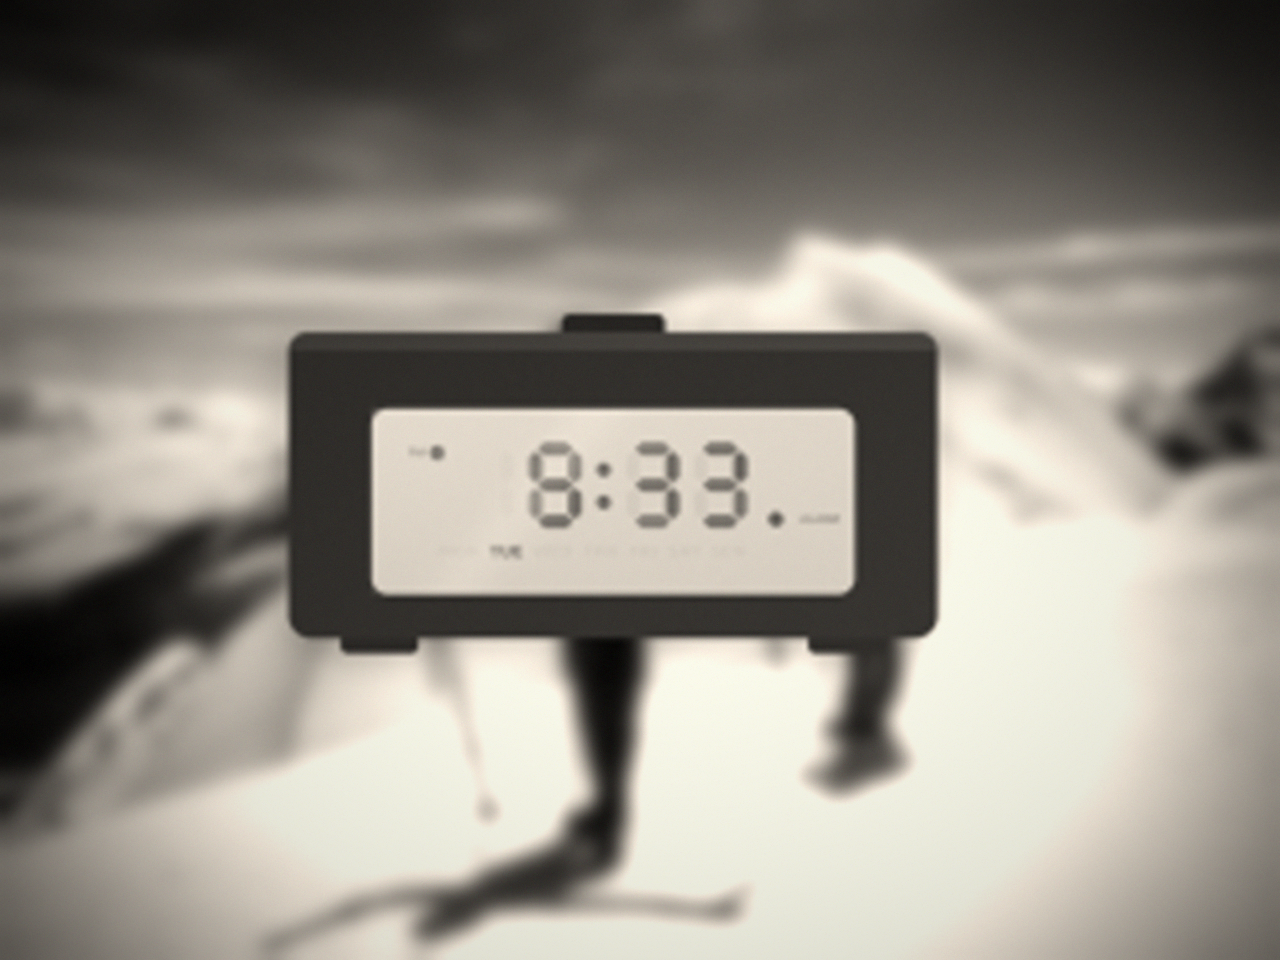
**8:33**
